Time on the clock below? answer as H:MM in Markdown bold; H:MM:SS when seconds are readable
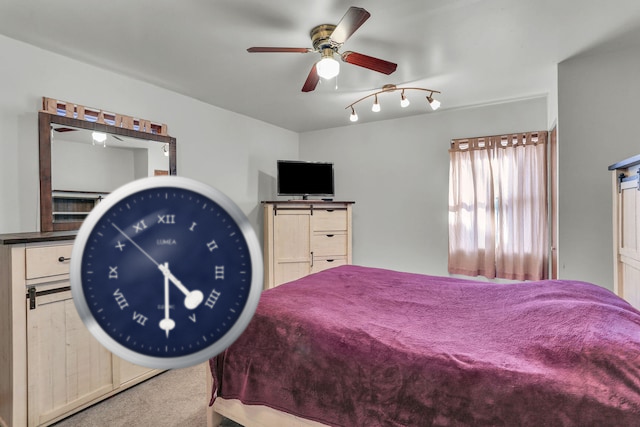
**4:29:52**
